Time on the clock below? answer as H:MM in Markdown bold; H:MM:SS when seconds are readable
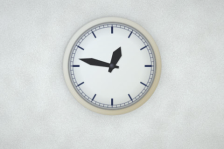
**12:47**
